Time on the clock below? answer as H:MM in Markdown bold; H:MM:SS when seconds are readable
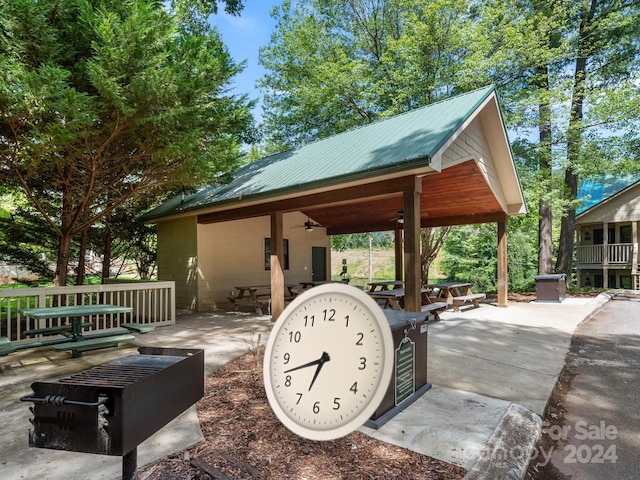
**6:42**
